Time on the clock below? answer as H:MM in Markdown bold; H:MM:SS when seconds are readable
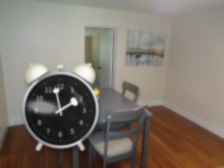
**1:58**
